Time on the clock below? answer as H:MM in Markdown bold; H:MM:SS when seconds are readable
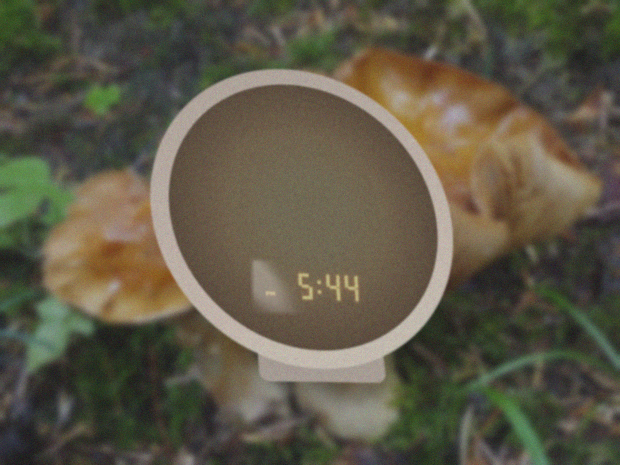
**5:44**
